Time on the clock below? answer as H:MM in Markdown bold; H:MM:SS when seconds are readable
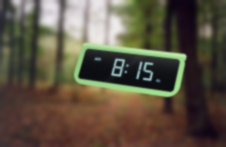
**8:15**
